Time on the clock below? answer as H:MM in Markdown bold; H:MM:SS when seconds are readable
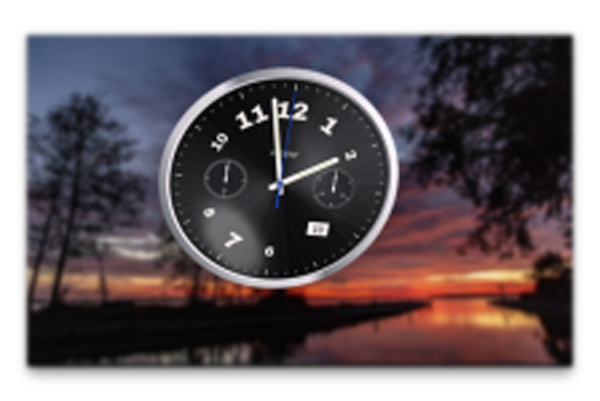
**1:58**
